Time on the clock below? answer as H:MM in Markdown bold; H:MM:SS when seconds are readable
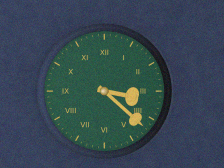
**3:22**
